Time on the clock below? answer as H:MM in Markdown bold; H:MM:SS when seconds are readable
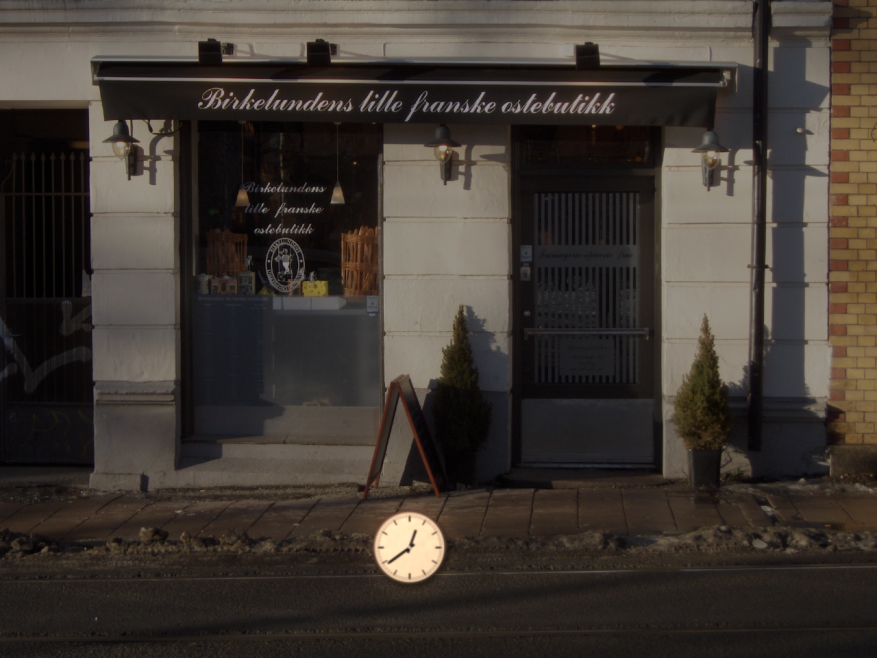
**12:39**
